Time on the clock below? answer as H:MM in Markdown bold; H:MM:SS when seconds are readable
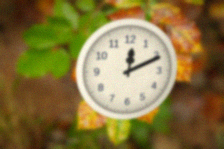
**12:11**
